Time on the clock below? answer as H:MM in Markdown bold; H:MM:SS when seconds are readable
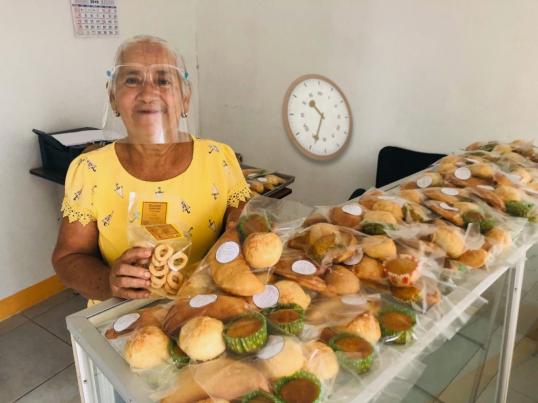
**10:34**
